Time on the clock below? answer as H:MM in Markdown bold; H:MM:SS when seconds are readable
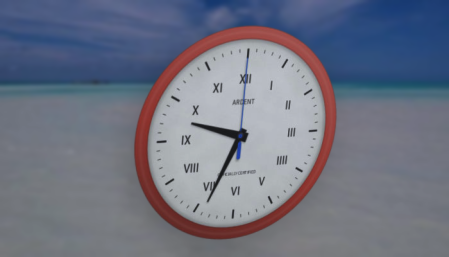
**9:34:00**
